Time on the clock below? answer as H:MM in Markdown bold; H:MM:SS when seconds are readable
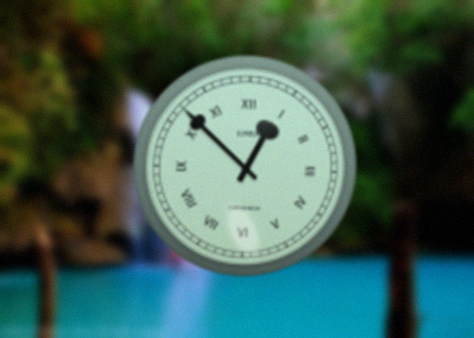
**12:52**
